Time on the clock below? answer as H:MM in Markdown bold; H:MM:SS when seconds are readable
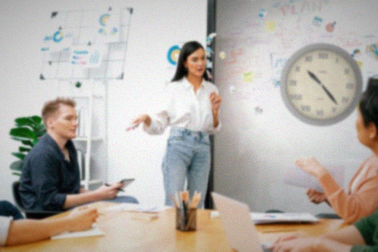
**10:23**
